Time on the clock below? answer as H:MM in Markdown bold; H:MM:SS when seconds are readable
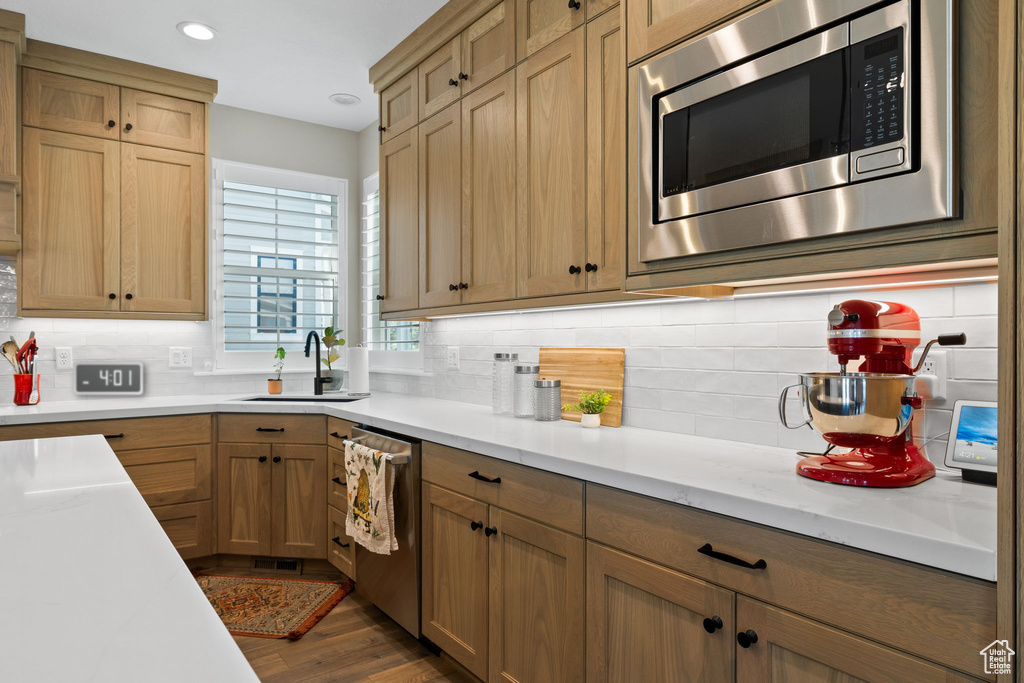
**4:01**
